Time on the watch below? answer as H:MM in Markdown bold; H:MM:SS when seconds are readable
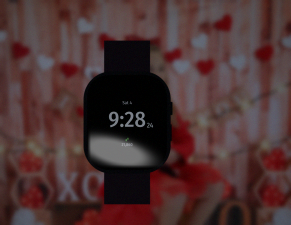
**9:28:24**
